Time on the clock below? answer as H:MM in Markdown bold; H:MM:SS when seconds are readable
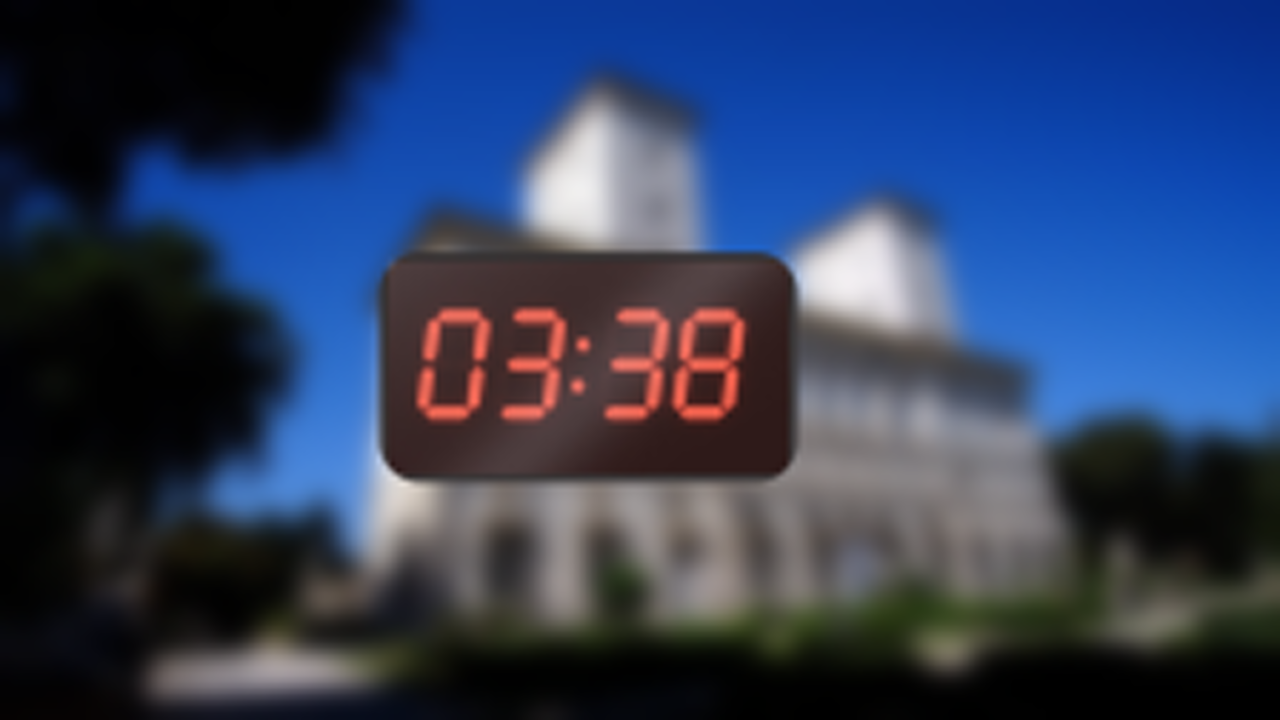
**3:38**
